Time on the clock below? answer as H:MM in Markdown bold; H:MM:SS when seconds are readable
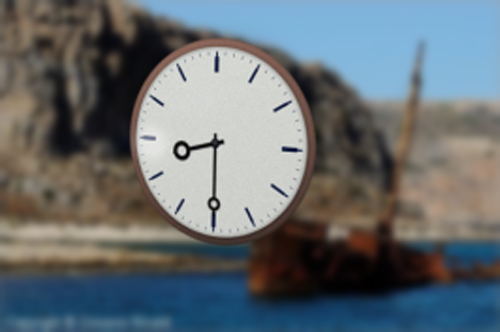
**8:30**
